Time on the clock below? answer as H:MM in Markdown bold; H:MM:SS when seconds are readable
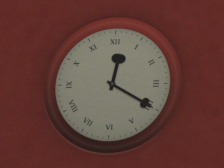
**12:20**
